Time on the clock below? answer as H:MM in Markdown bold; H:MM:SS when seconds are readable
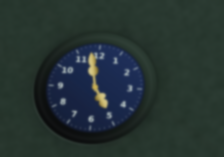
**4:58**
